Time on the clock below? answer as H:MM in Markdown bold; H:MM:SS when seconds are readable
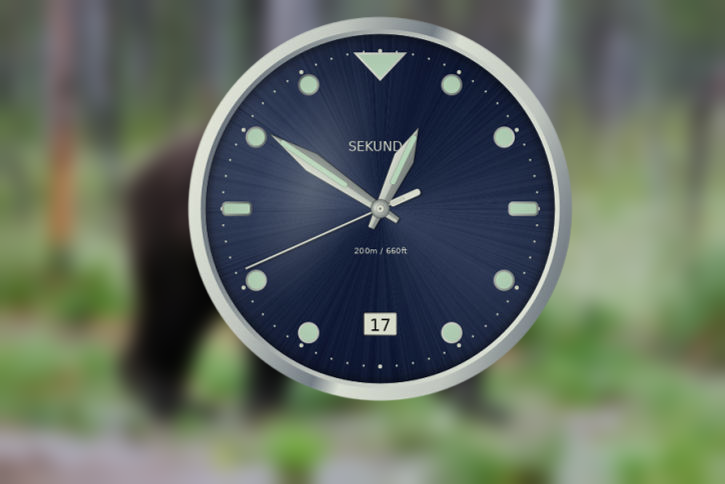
**12:50:41**
